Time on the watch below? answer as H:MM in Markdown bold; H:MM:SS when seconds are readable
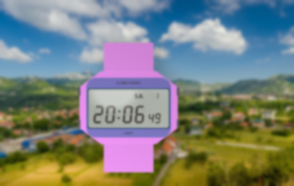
**20:06**
